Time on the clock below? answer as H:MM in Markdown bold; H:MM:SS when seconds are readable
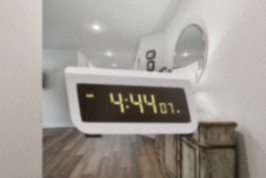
**4:44**
